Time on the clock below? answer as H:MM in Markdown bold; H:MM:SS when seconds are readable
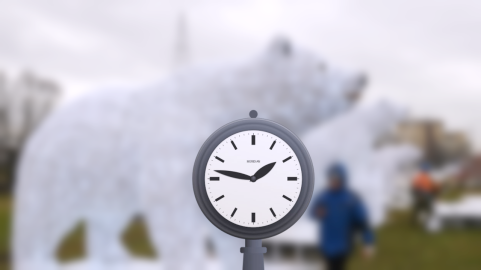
**1:47**
